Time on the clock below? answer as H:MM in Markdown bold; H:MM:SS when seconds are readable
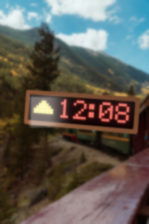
**12:08**
